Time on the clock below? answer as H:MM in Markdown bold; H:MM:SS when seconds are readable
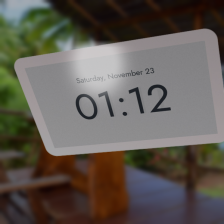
**1:12**
